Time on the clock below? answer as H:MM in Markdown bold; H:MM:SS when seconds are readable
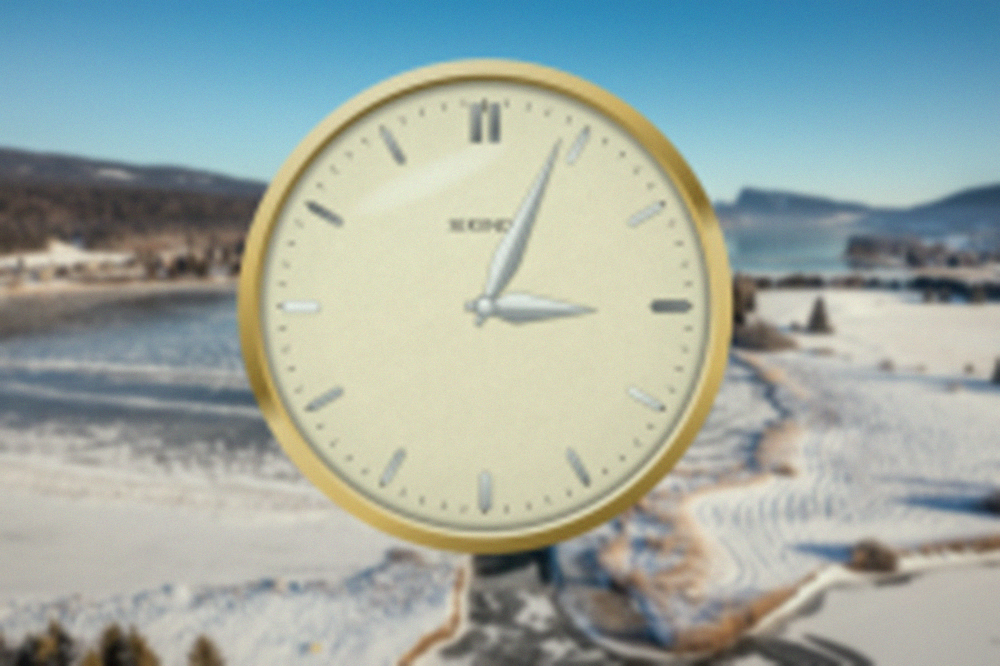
**3:04**
